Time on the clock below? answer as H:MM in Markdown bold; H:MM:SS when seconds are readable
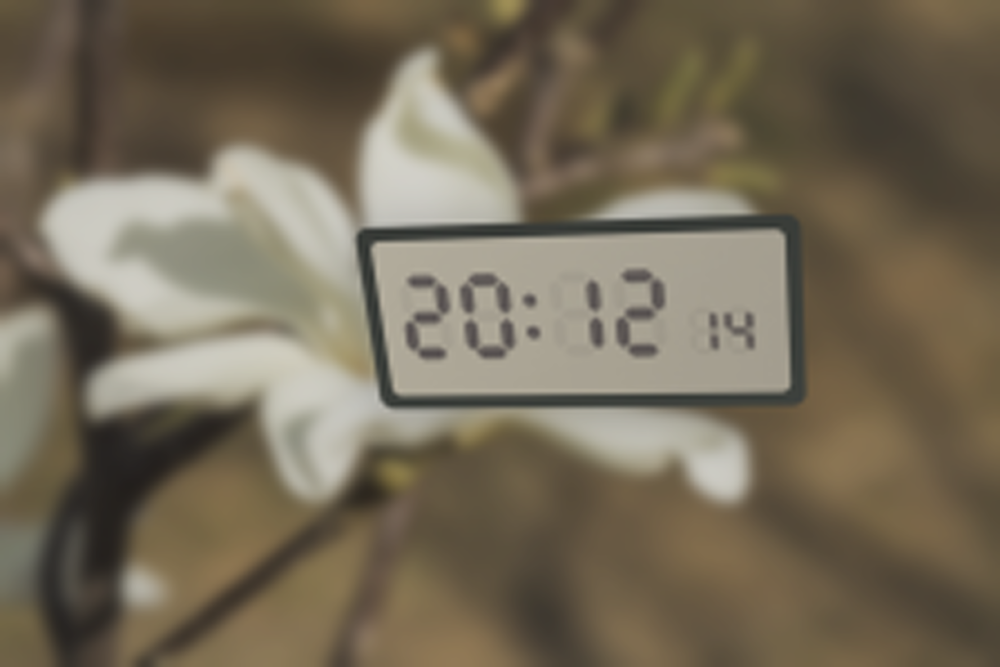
**20:12:14**
